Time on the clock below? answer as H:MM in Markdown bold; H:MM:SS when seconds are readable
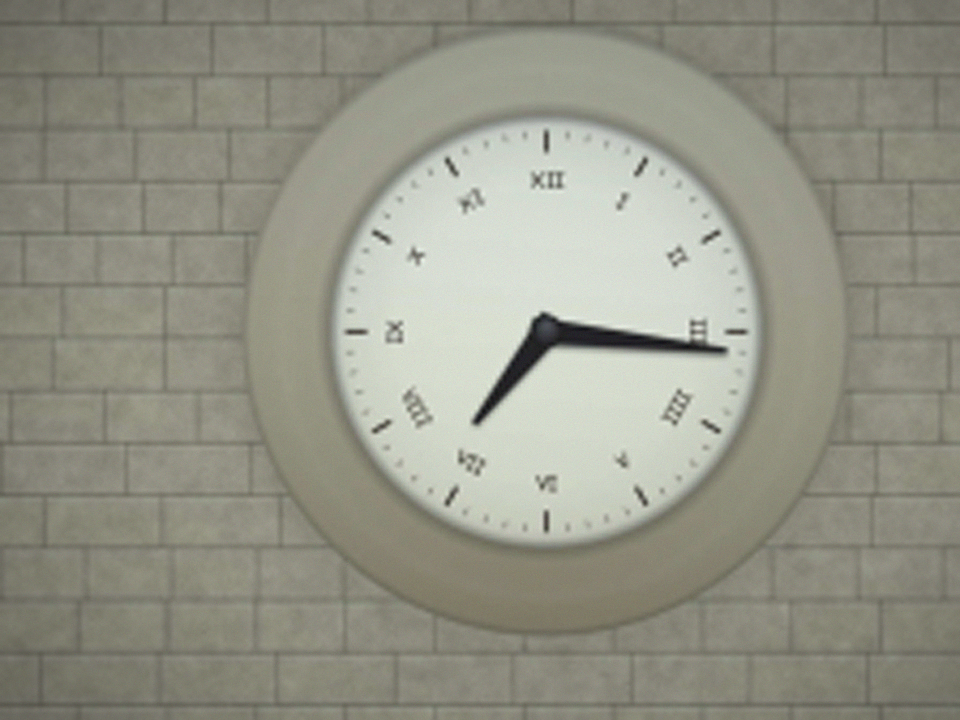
**7:16**
